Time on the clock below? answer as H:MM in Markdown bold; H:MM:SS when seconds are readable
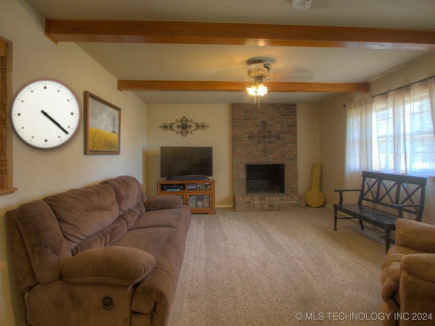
**4:22**
